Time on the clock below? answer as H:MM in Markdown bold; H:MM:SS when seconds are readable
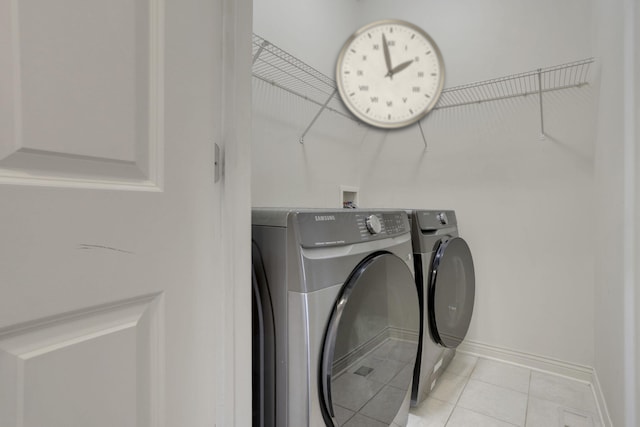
**1:58**
